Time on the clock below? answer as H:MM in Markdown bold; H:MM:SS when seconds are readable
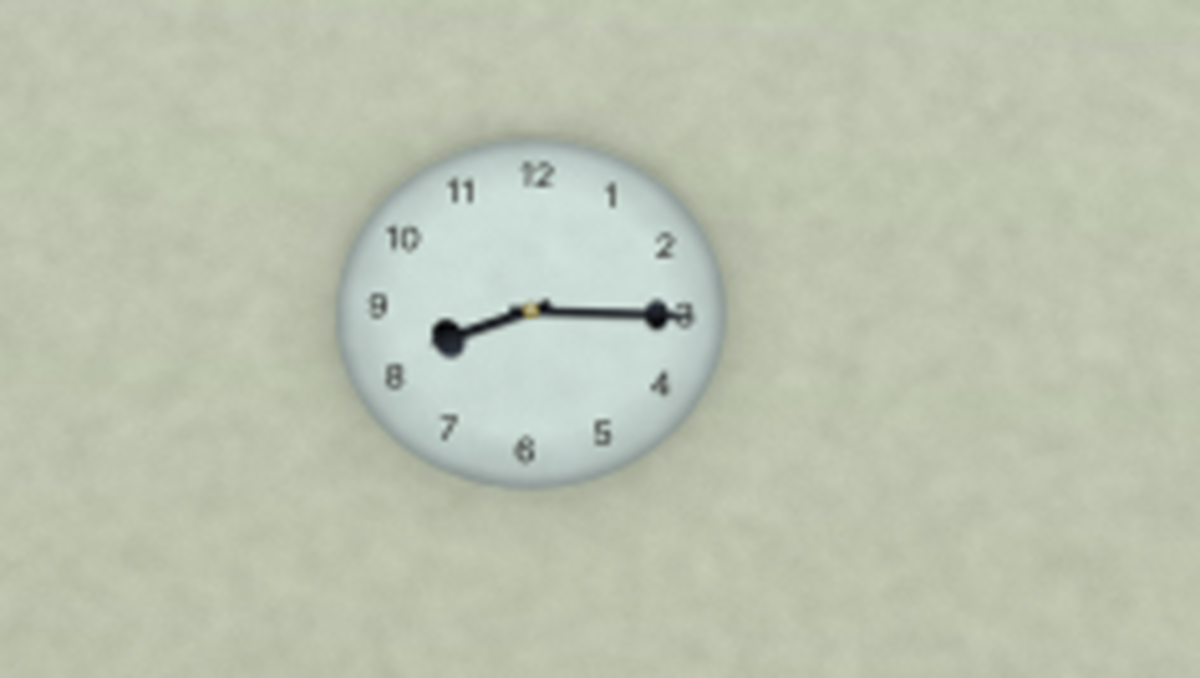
**8:15**
